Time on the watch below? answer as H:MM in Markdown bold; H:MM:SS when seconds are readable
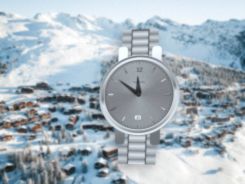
**11:51**
